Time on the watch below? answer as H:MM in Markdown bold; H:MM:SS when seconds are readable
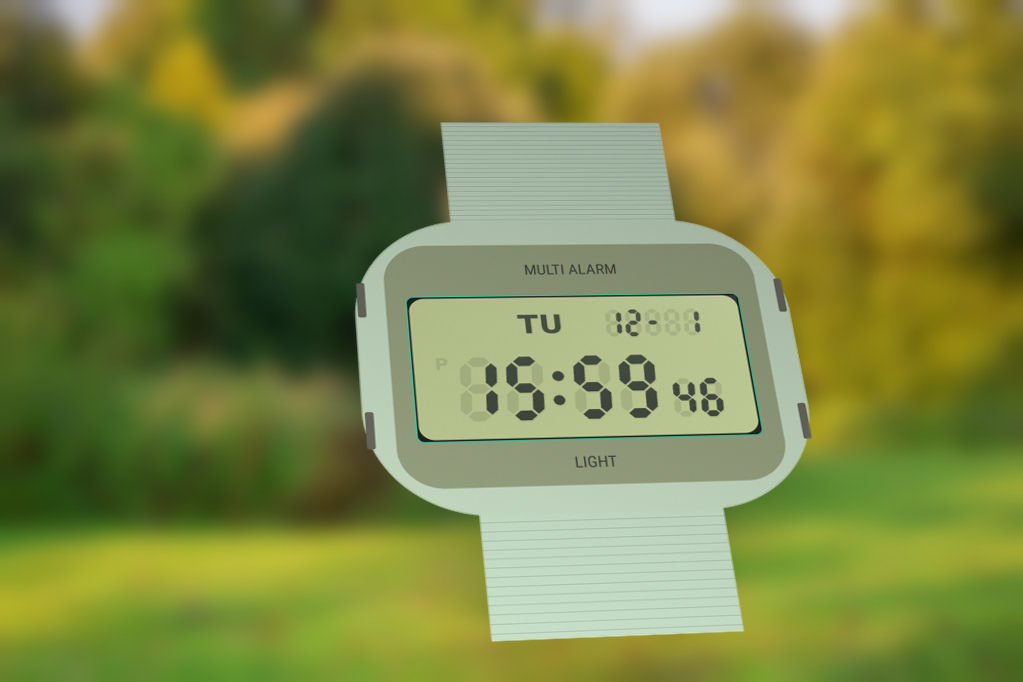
**15:59:46**
